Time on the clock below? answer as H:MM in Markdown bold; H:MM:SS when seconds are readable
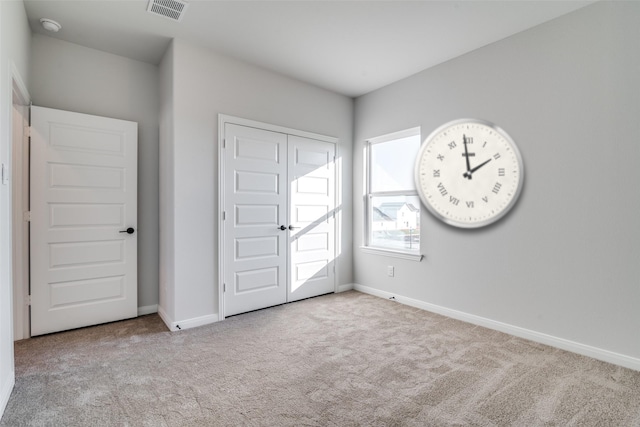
**1:59**
